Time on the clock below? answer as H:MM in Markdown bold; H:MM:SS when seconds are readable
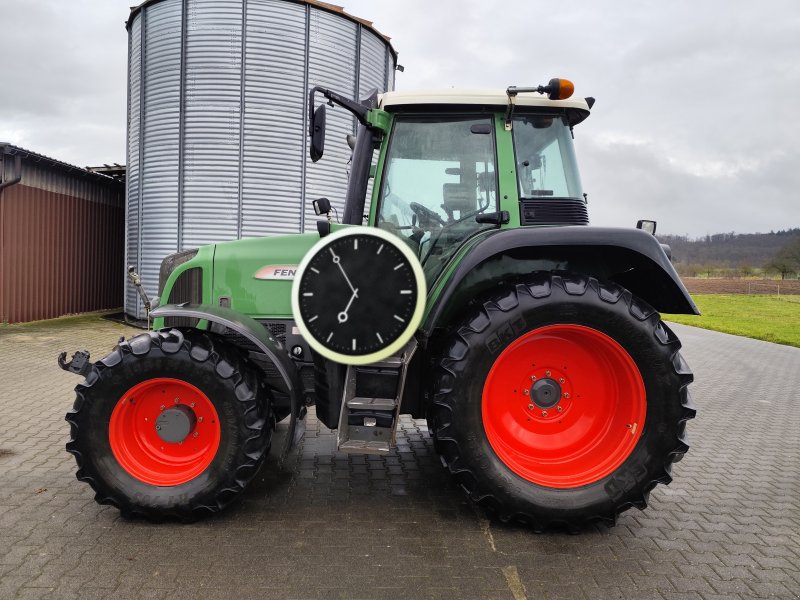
**6:55**
